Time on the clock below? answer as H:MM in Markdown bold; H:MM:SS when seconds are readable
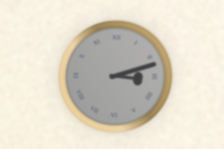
**3:12**
